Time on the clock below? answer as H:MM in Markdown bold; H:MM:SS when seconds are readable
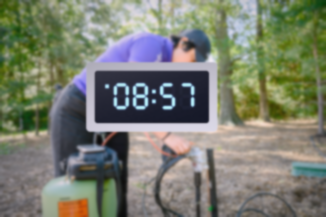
**8:57**
